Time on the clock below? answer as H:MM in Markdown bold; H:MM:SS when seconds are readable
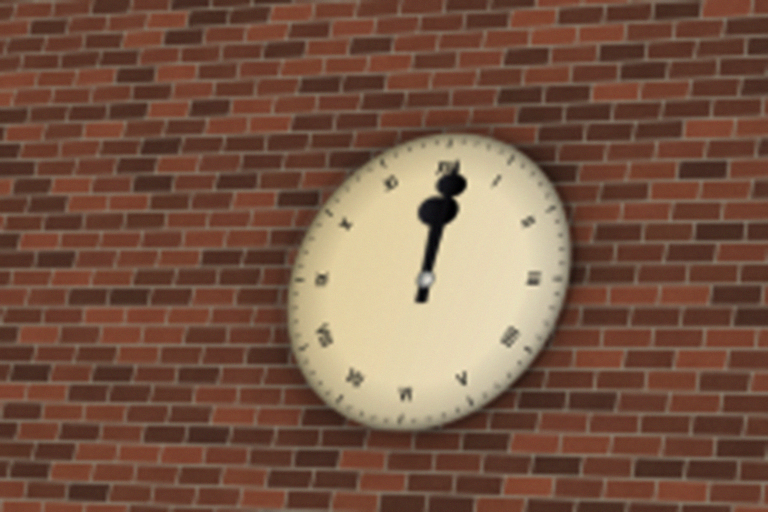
**12:01**
